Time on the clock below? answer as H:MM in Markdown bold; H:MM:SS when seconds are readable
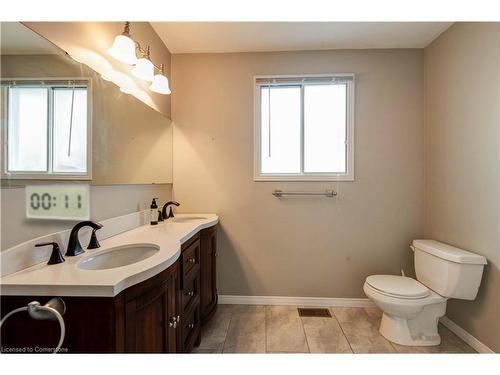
**0:11**
